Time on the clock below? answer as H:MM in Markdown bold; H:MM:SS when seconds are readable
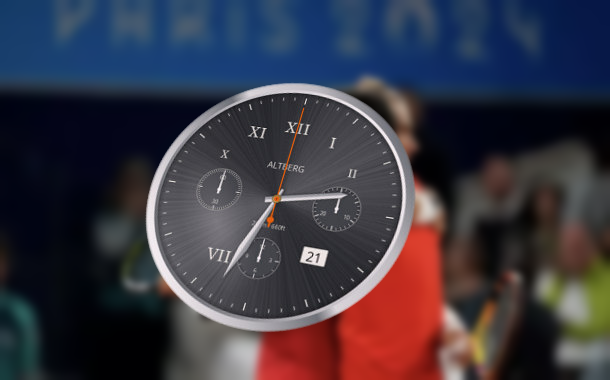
**2:33**
